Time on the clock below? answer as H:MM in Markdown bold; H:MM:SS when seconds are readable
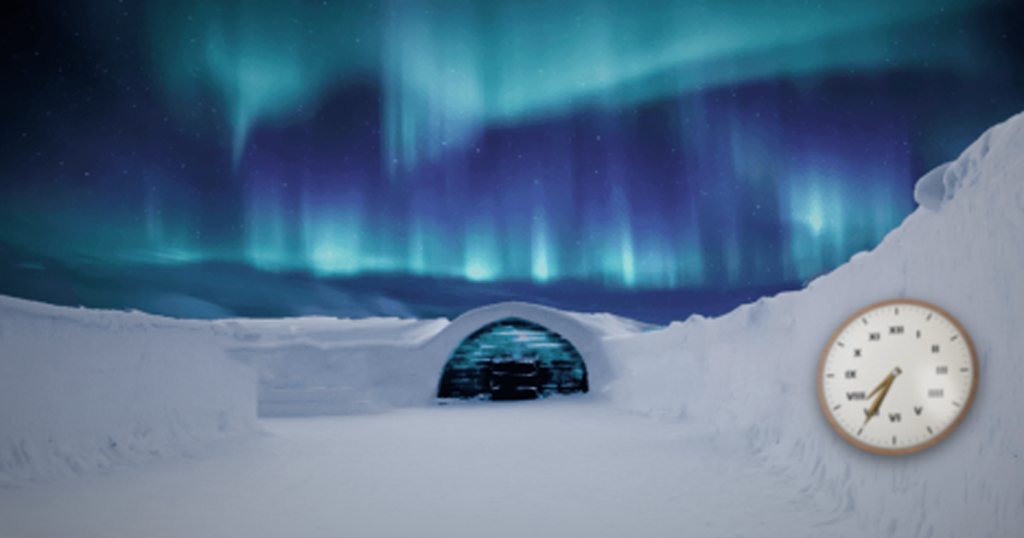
**7:35**
